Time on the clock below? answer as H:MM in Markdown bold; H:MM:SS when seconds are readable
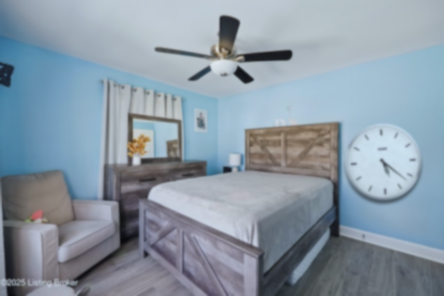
**5:22**
